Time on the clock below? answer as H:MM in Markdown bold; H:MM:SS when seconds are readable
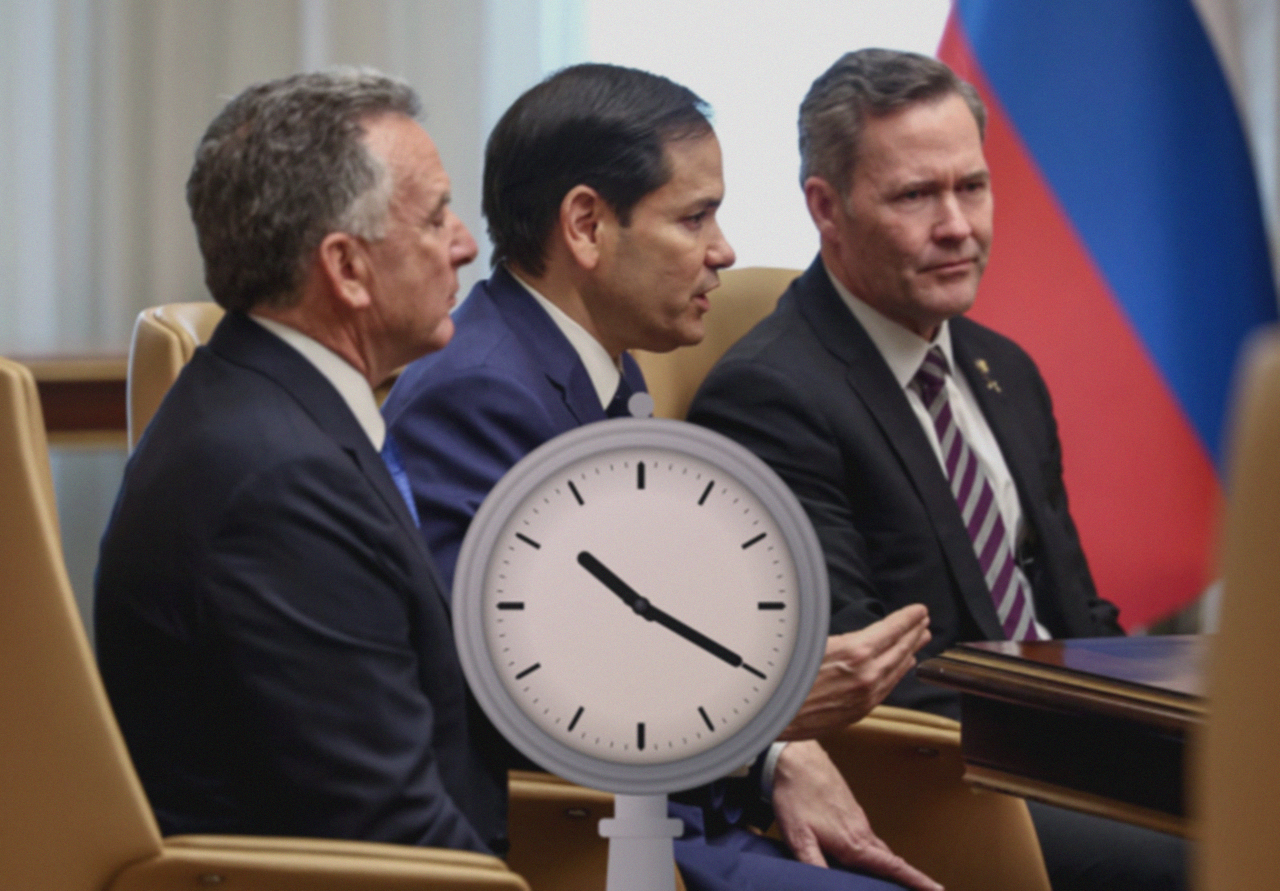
**10:20**
